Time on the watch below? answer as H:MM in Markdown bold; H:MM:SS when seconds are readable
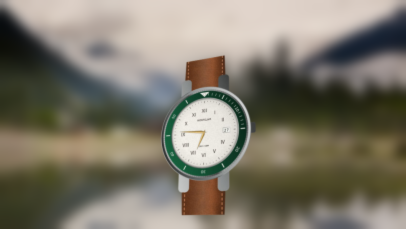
**6:46**
